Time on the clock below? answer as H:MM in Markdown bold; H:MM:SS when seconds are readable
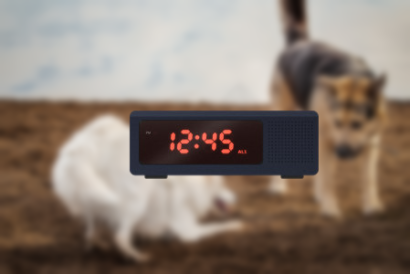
**12:45**
